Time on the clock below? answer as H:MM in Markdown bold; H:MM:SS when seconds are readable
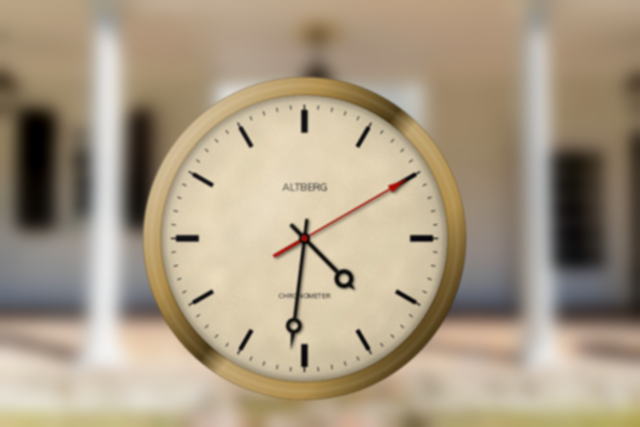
**4:31:10**
